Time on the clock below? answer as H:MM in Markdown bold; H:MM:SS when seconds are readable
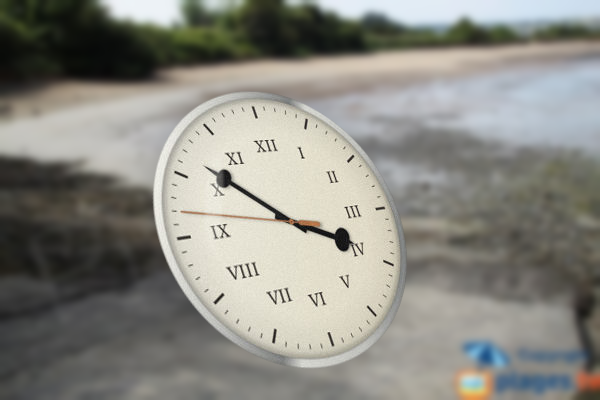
**3:51:47**
